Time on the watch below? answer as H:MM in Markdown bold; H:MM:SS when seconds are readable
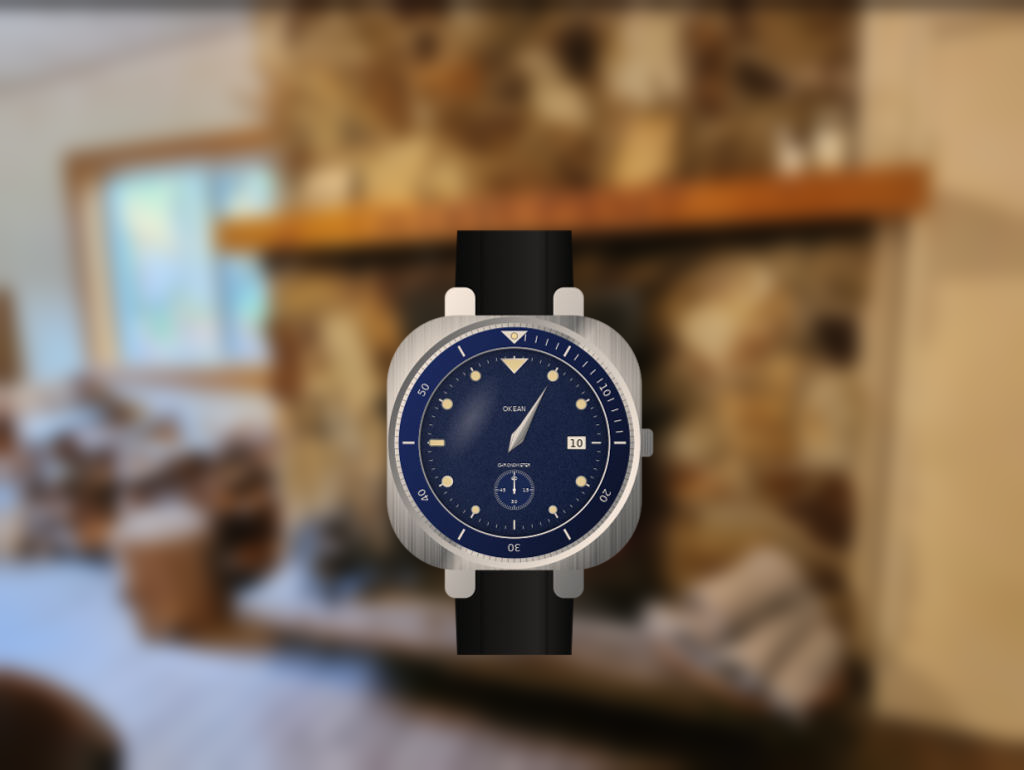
**1:05**
